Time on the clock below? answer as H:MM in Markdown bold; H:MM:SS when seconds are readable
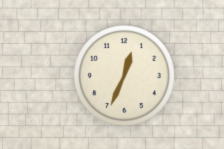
**12:34**
